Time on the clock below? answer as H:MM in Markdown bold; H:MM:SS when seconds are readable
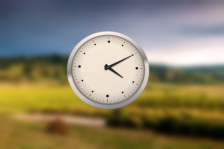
**4:10**
